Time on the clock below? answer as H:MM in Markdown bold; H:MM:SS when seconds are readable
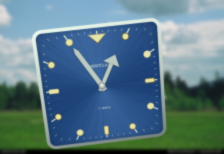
**12:55**
